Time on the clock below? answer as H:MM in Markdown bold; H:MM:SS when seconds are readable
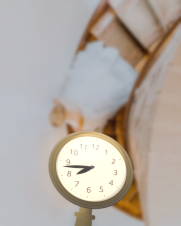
**7:43**
